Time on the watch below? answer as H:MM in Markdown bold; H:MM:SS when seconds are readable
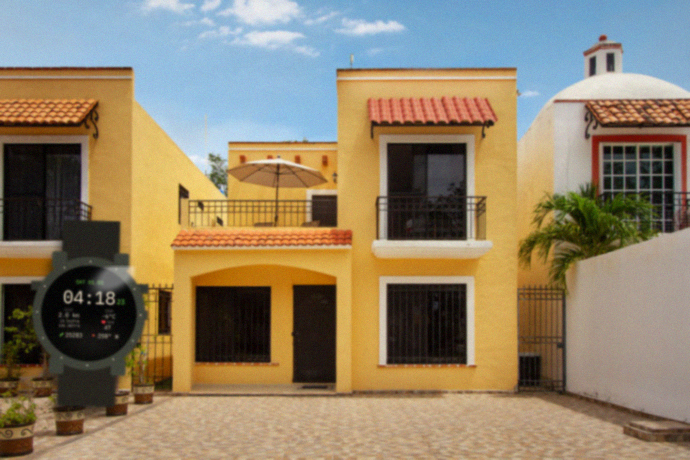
**4:18**
